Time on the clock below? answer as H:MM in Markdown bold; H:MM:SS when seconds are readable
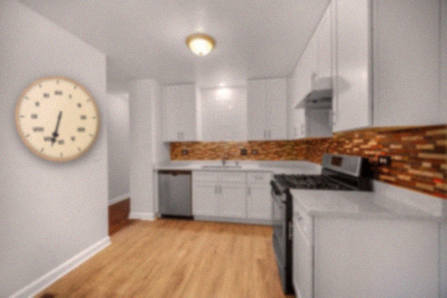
**6:33**
